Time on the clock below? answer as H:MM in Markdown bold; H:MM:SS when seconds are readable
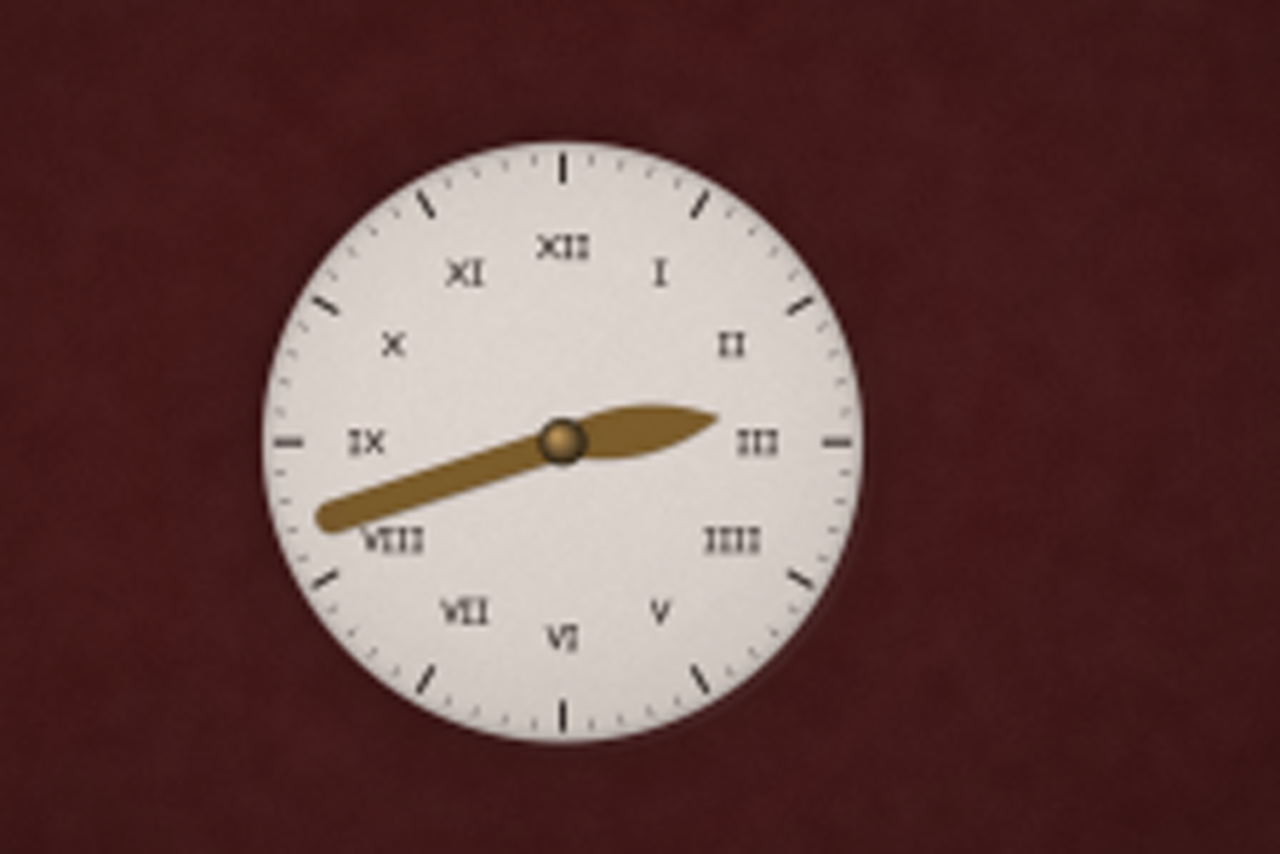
**2:42**
